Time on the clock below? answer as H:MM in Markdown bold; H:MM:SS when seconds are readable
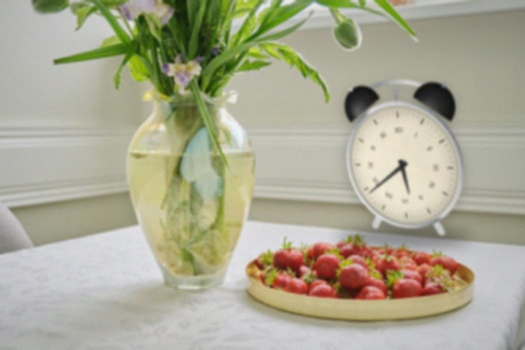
**5:39**
